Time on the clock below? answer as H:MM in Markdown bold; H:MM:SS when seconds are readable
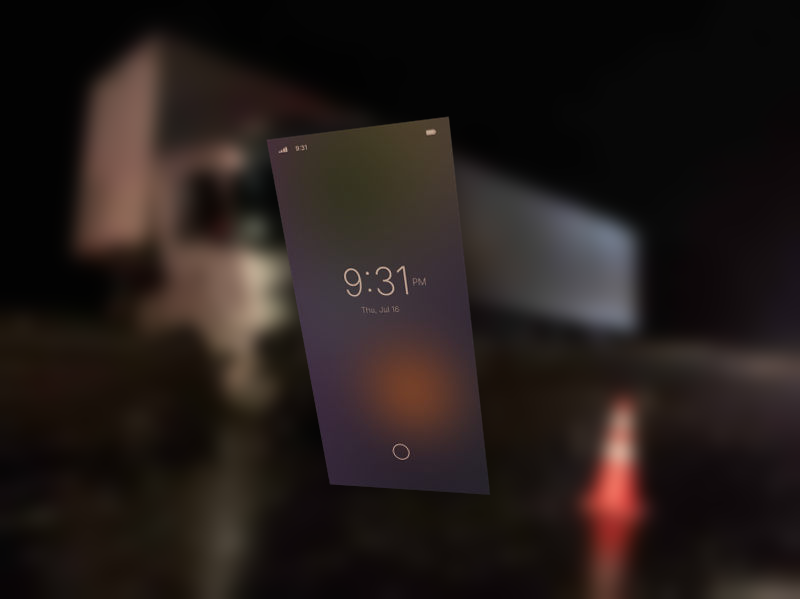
**9:31**
